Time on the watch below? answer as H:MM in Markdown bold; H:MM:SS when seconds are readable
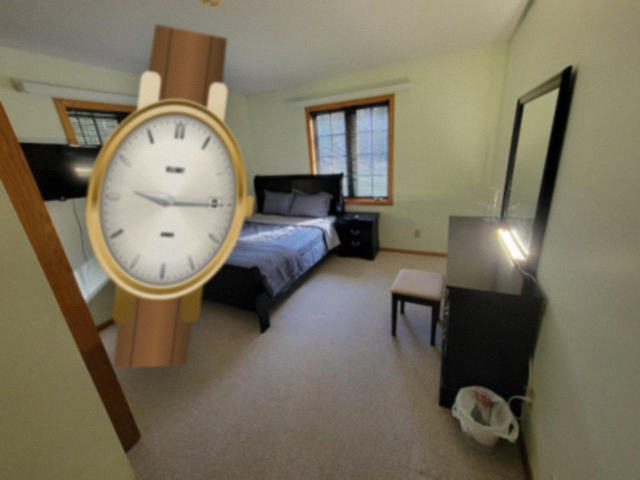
**9:15**
